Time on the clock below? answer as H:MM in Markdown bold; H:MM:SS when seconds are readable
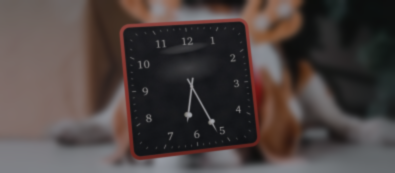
**6:26**
